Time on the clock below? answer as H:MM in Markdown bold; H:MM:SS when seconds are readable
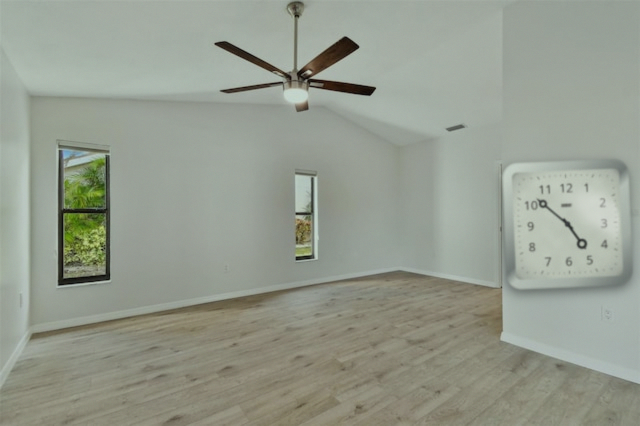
**4:52**
